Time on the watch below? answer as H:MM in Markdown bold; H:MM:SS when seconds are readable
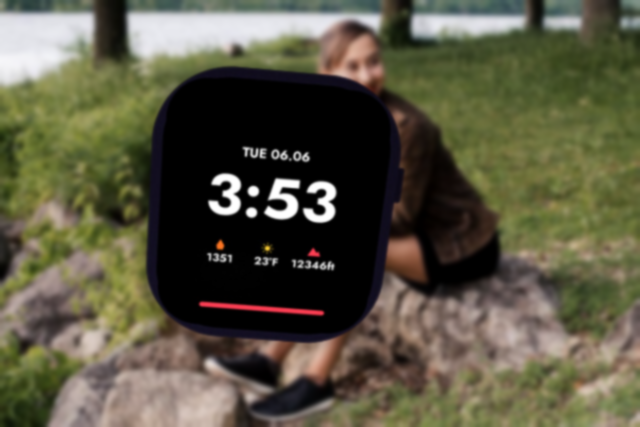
**3:53**
